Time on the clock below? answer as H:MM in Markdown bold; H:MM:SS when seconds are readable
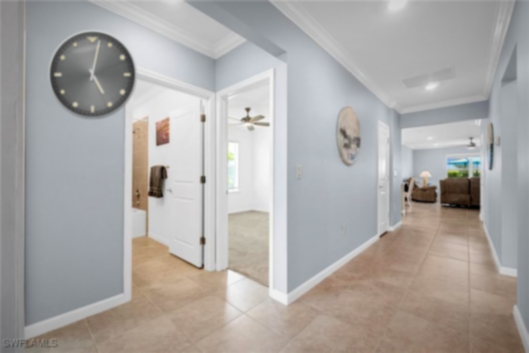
**5:02**
